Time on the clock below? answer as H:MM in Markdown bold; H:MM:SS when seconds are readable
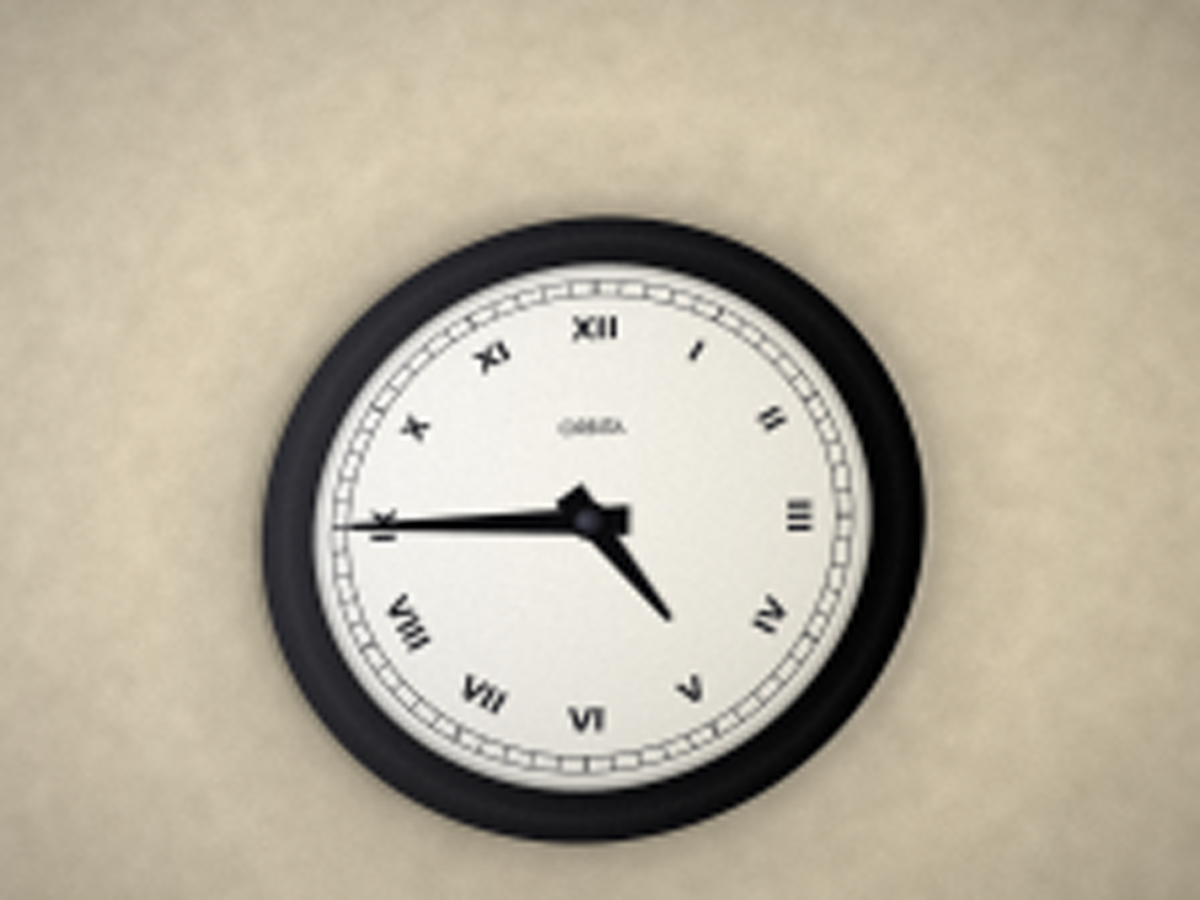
**4:45**
